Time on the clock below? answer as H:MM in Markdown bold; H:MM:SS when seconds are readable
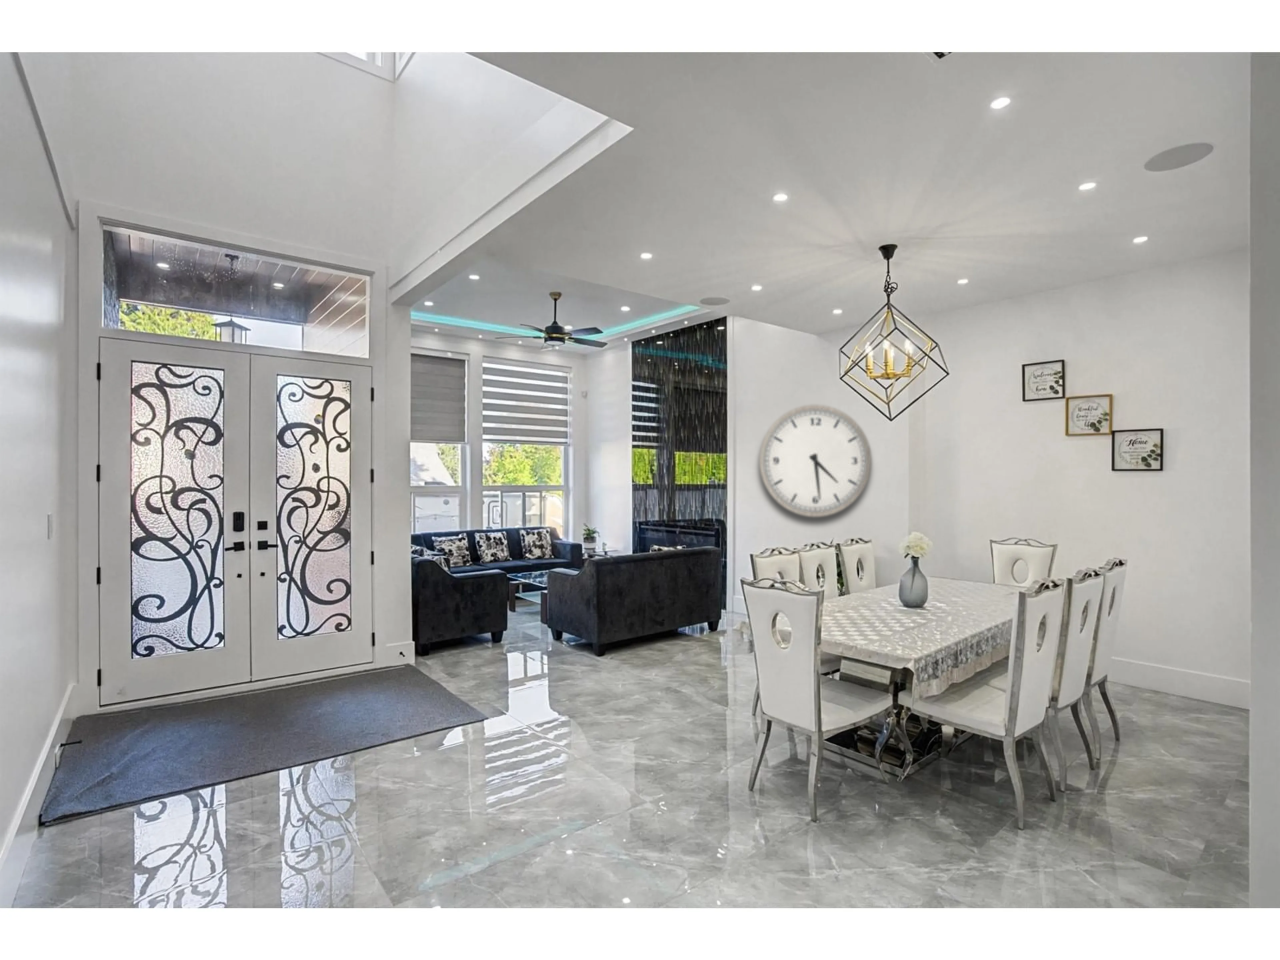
**4:29**
